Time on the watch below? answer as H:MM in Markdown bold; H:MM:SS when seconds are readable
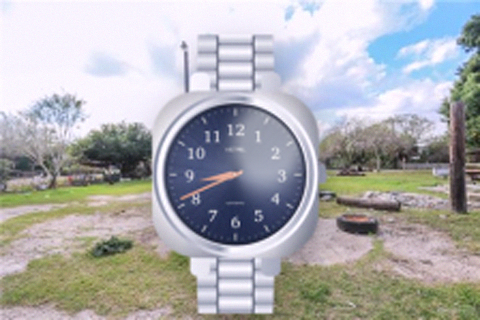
**8:41**
